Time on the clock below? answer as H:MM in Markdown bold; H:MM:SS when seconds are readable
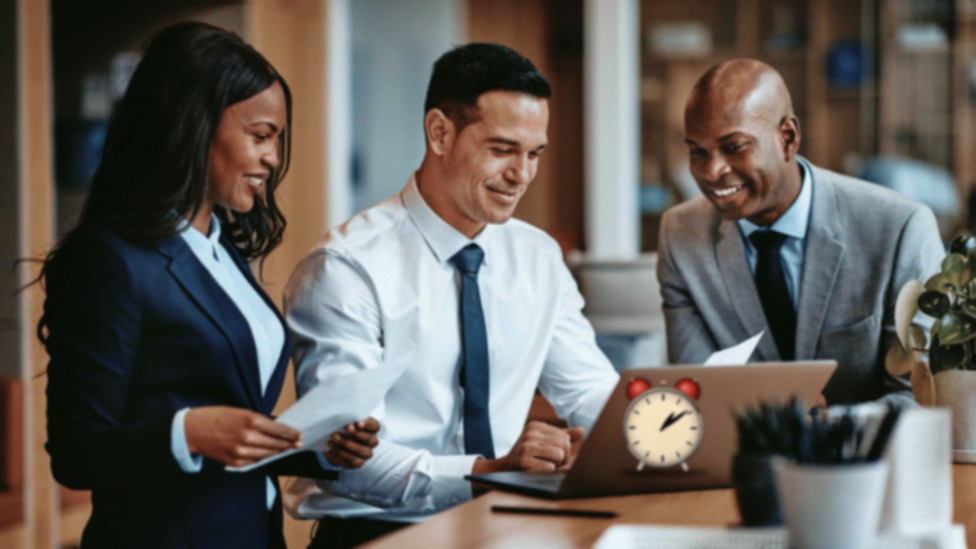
**1:09**
